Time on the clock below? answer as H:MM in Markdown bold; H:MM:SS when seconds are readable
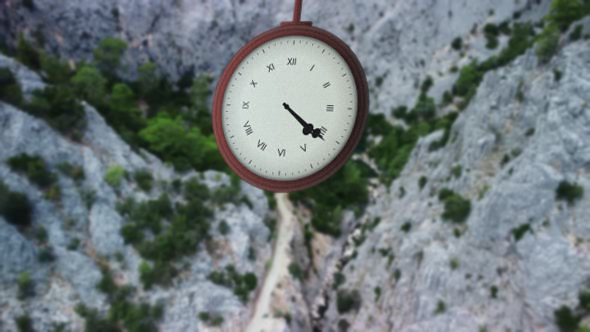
**4:21**
